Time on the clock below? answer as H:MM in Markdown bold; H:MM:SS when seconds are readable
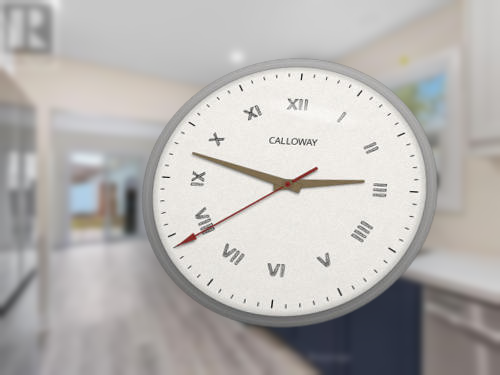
**2:47:39**
